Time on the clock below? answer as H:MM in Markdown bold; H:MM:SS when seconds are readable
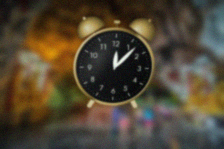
**12:07**
